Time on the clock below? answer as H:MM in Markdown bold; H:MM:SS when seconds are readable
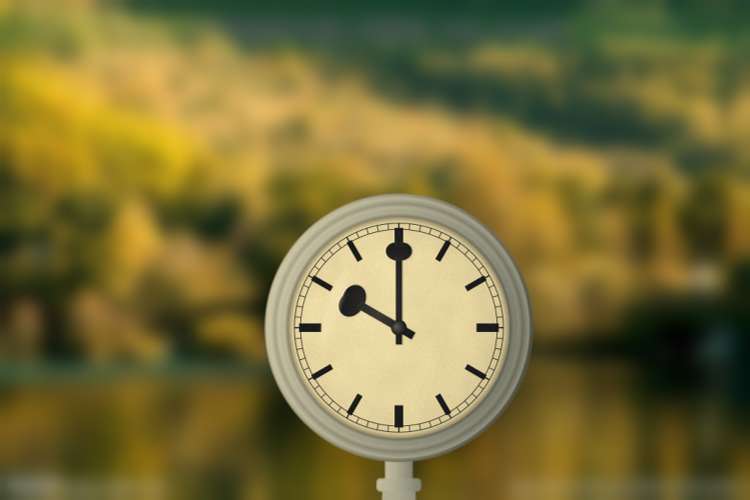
**10:00**
